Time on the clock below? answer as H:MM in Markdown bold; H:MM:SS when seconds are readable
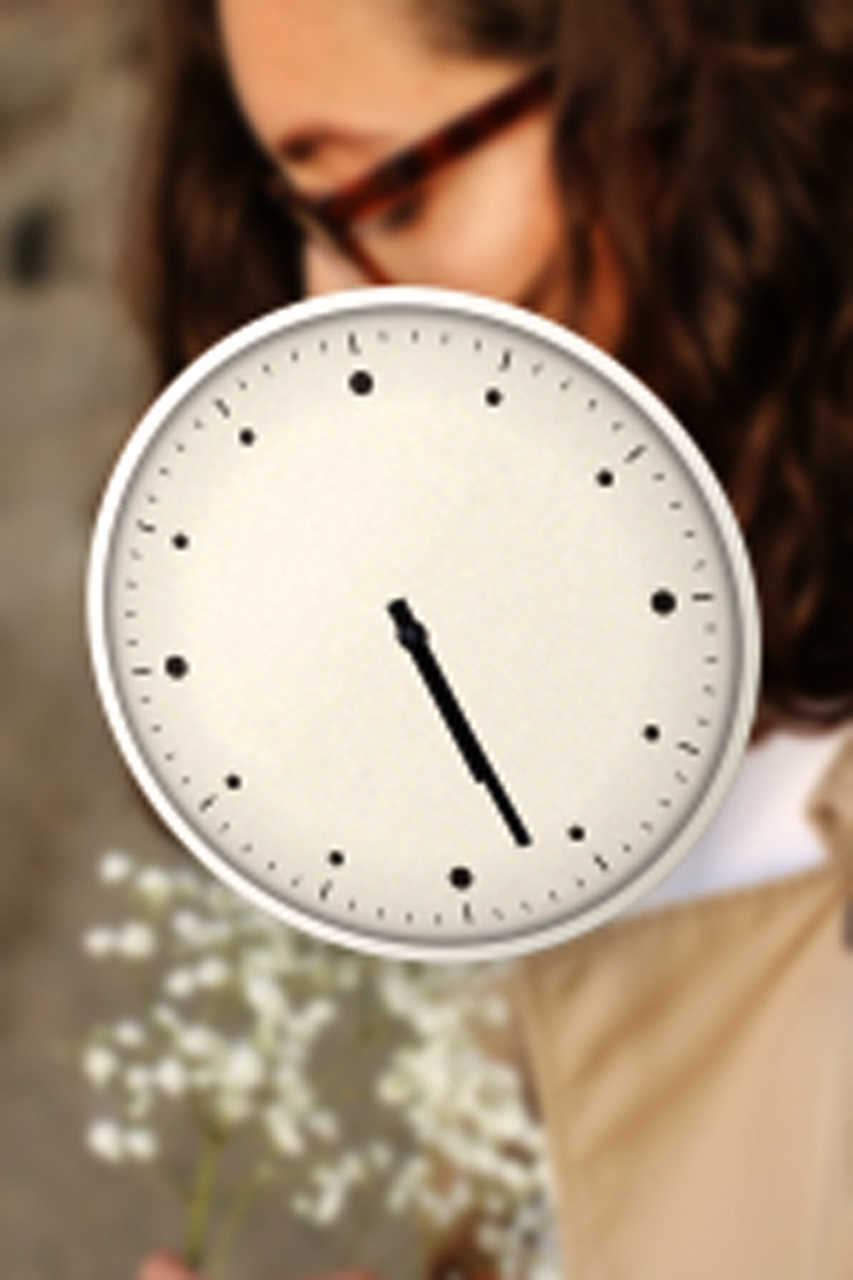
**5:27**
